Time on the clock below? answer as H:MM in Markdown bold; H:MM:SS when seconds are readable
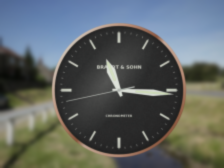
**11:15:43**
